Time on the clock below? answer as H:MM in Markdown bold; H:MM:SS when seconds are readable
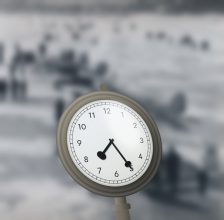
**7:25**
